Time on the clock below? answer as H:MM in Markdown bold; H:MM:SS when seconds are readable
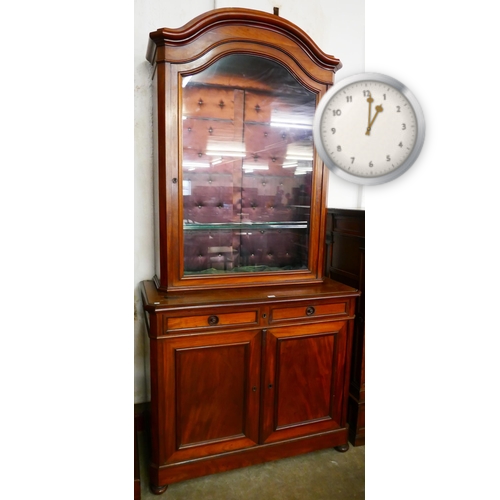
**1:01**
